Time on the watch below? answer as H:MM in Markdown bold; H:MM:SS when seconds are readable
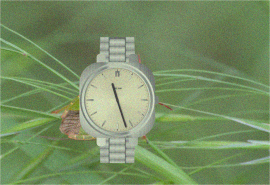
**11:27**
